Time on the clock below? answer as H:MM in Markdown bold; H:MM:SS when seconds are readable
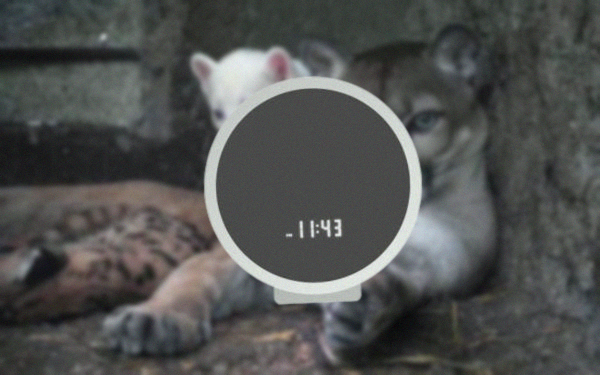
**11:43**
